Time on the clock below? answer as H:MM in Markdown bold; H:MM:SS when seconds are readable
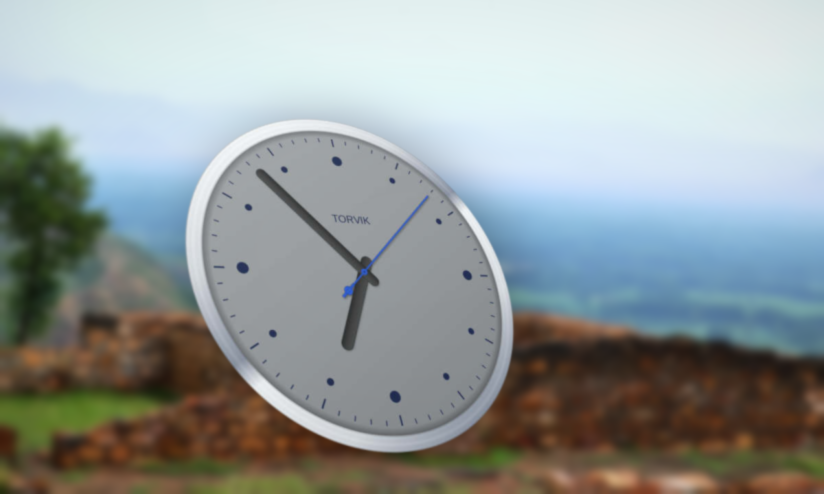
**6:53:08**
